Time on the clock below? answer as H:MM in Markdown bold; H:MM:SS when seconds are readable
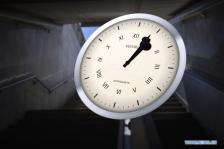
**1:04**
